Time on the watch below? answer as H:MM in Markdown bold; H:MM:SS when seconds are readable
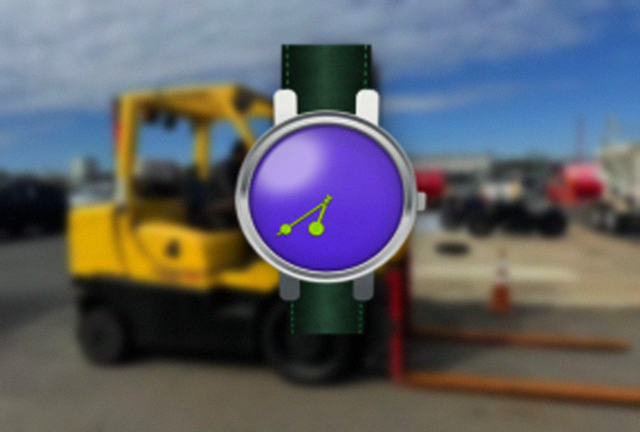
**6:39**
